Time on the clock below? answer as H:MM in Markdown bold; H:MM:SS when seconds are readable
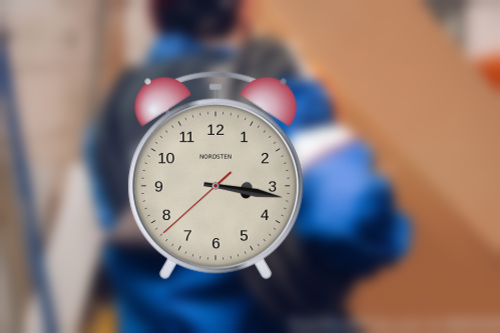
**3:16:38**
